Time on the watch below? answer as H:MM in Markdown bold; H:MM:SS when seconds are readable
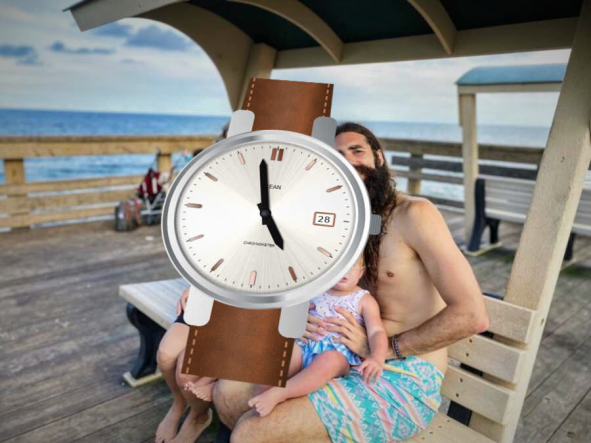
**4:58**
